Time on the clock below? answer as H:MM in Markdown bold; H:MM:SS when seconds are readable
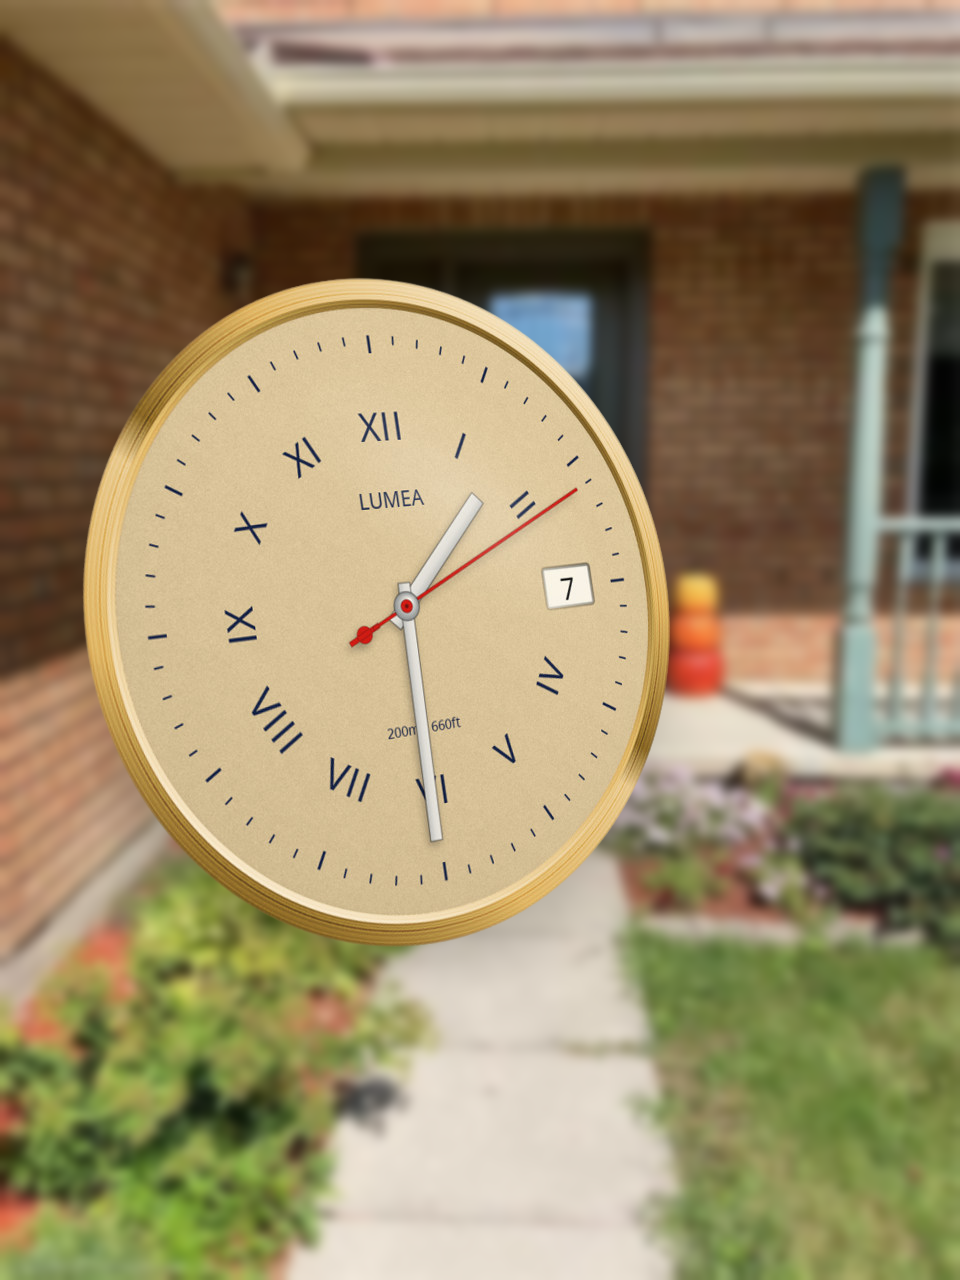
**1:30:11**
